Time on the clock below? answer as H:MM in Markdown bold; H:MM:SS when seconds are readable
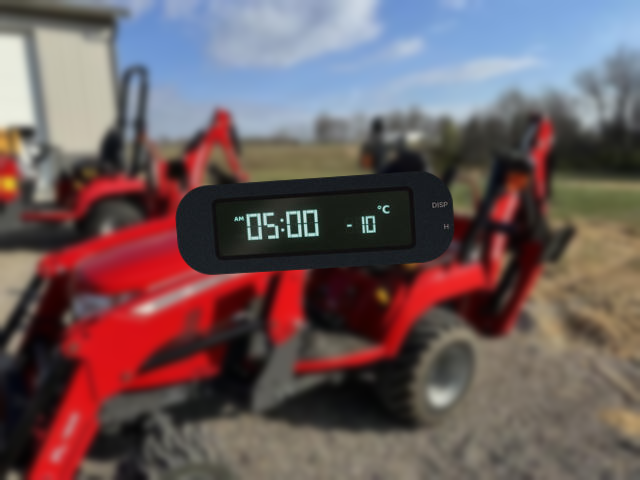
**5:00**
